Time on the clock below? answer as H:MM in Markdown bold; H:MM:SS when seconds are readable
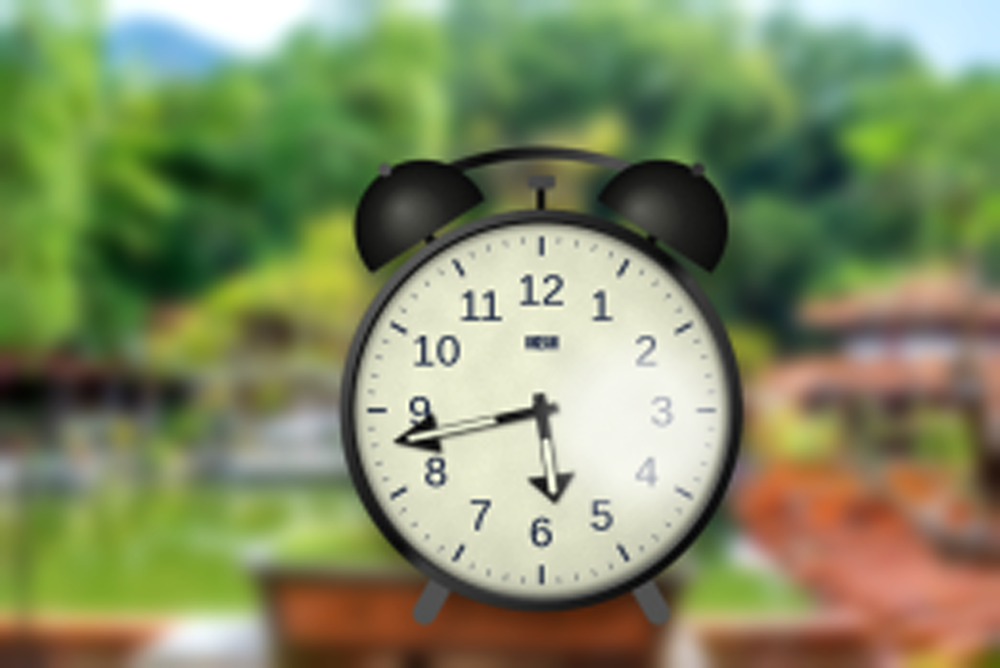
**5:43**
